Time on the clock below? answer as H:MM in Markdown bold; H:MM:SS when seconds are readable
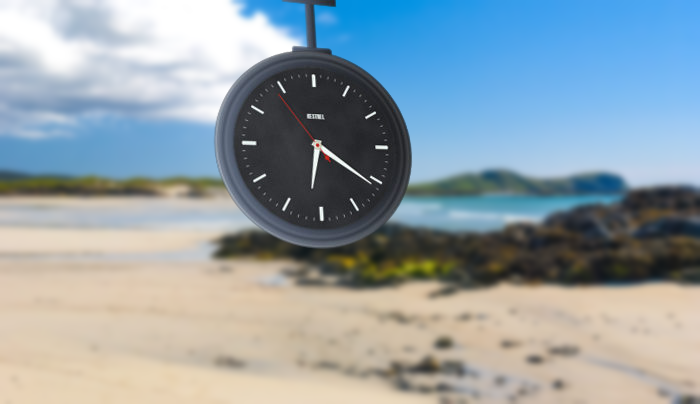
**6:20:54**
